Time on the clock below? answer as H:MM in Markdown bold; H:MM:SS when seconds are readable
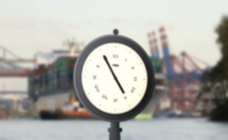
**4:55**
